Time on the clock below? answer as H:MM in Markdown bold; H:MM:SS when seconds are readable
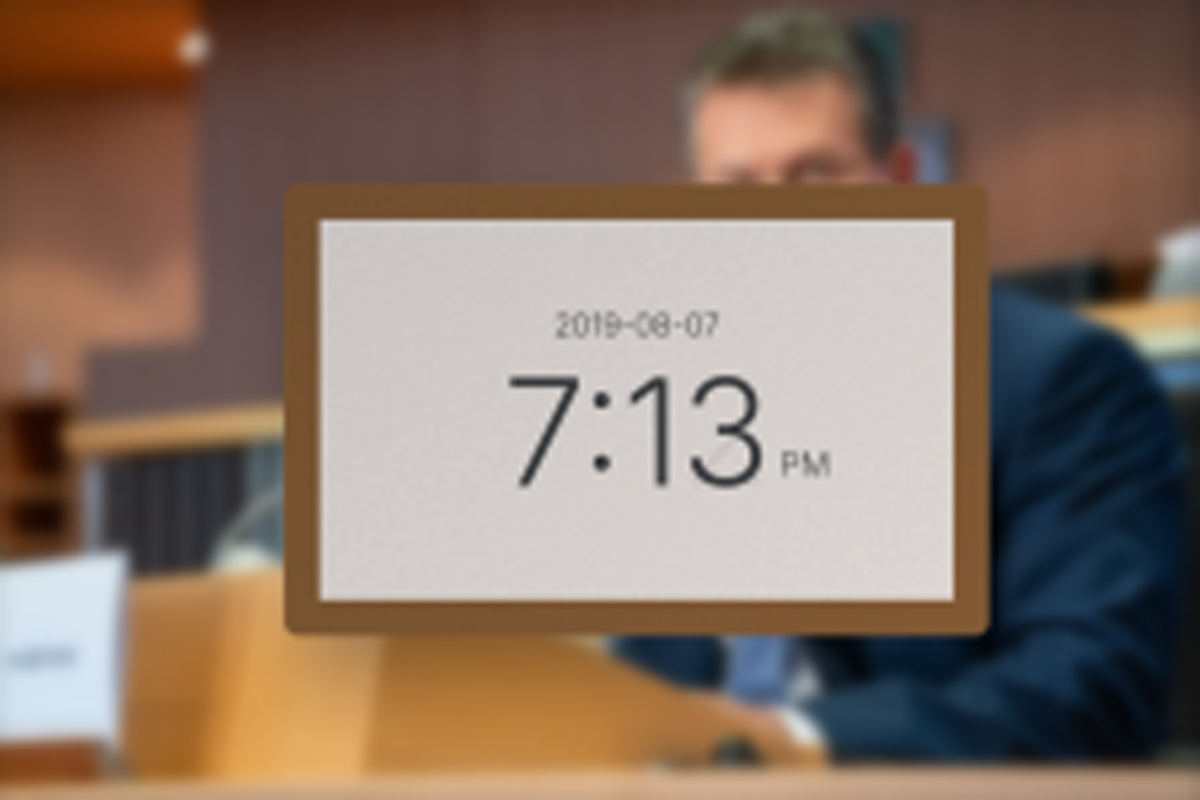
**7:13**
